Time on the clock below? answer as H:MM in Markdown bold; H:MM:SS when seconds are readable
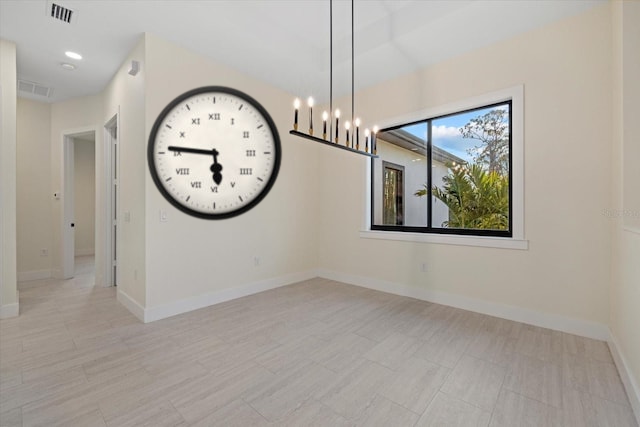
**5:46**
